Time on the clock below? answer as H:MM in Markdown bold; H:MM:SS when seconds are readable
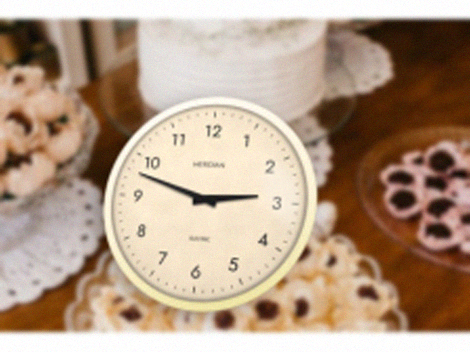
**2:48**
